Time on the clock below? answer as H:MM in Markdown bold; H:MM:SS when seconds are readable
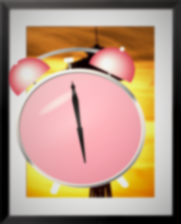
**6:00**
